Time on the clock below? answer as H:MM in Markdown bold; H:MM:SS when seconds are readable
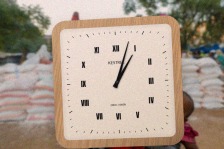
**1:03**
